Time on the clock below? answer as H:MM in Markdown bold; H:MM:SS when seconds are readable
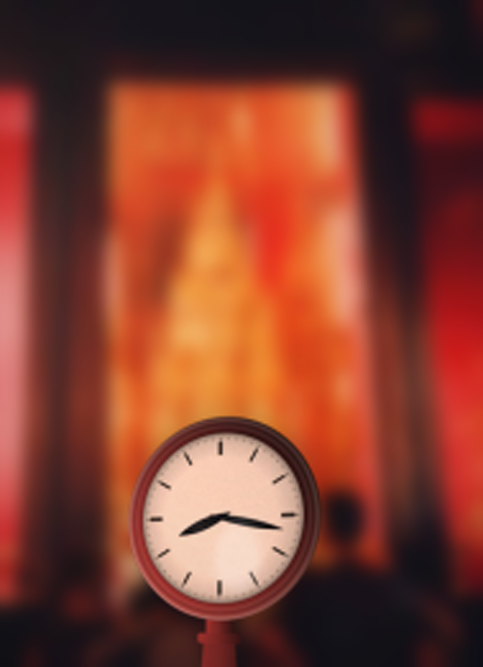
**8:17**
